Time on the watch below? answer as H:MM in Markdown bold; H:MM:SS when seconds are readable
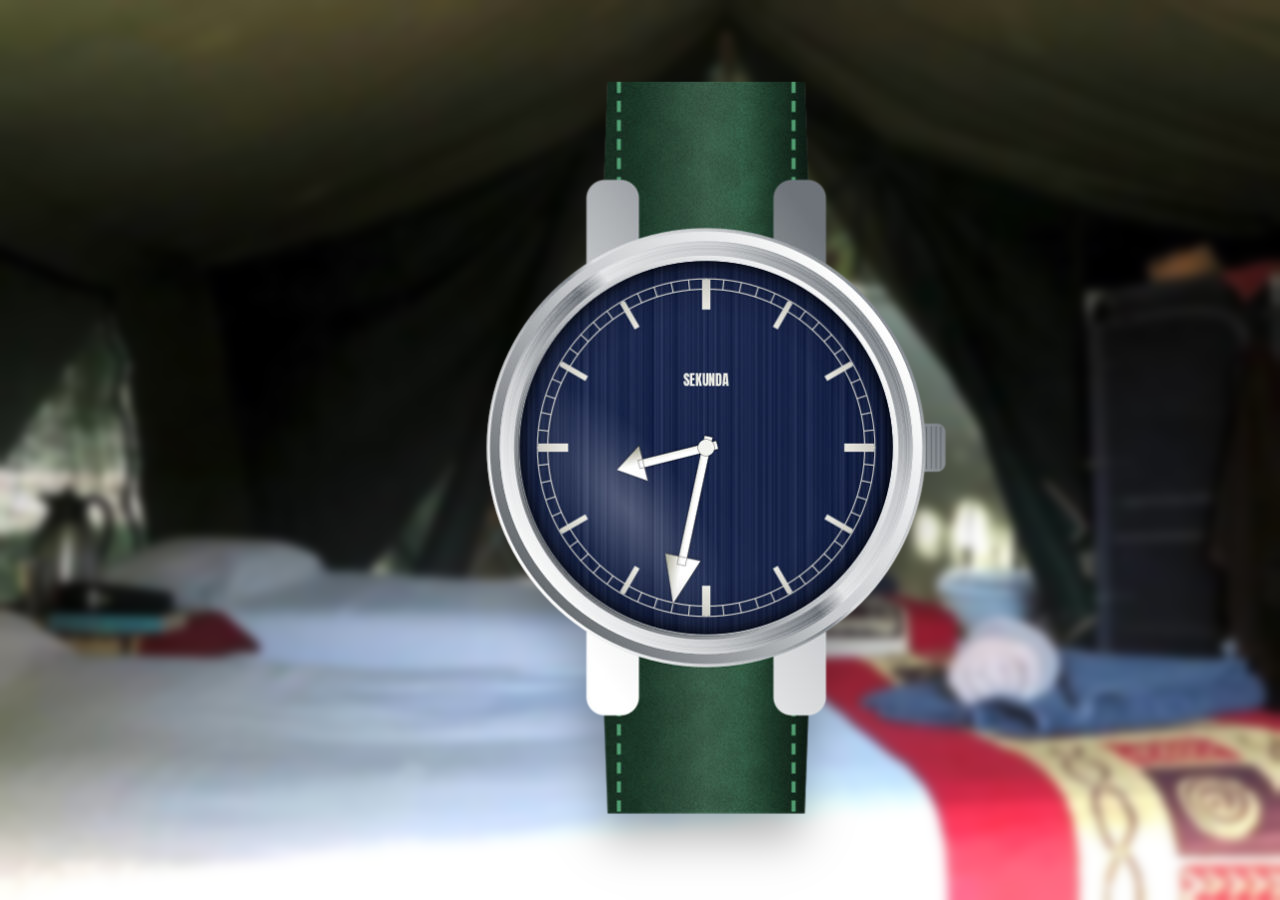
**8:32**
